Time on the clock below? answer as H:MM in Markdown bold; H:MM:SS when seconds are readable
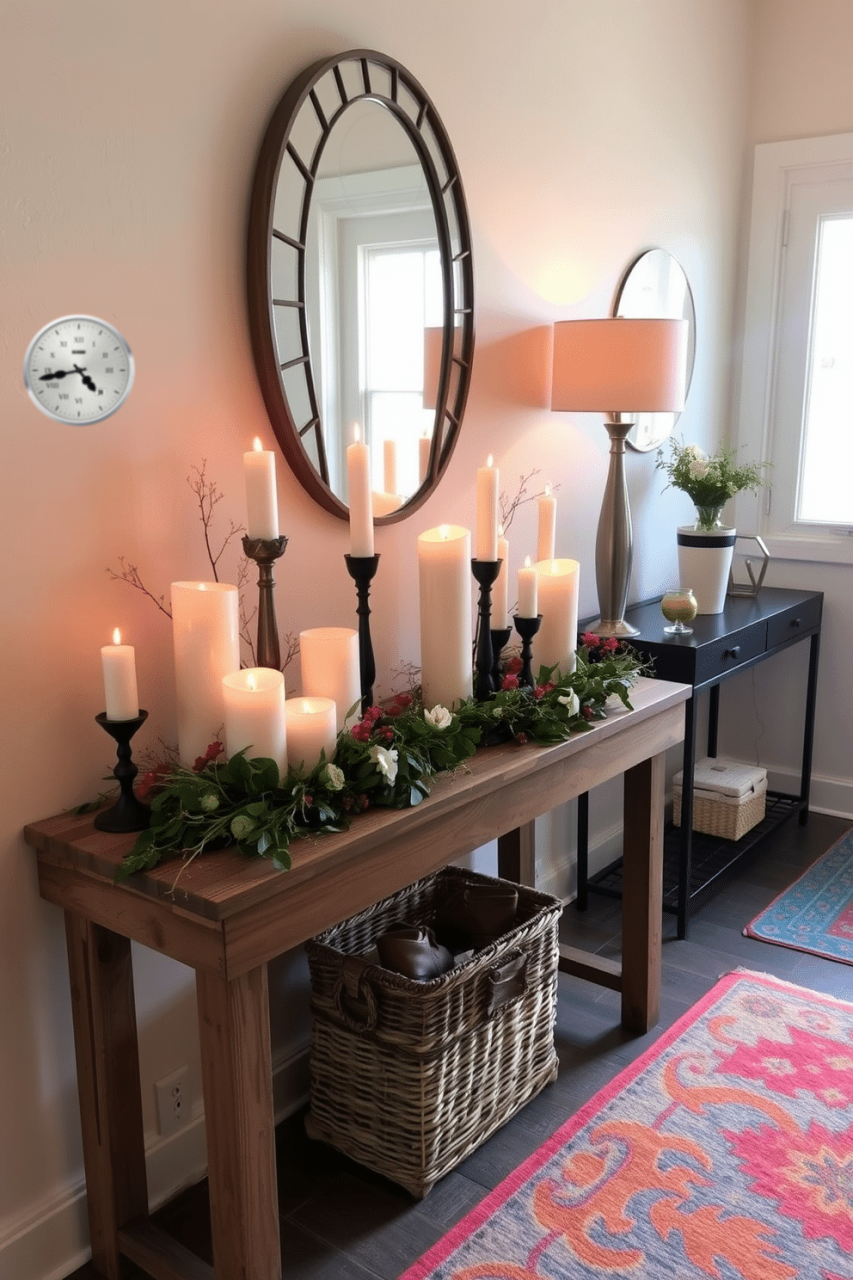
**4:43**
